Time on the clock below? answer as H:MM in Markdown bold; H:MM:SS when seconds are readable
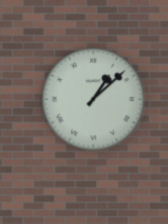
**1:08**
